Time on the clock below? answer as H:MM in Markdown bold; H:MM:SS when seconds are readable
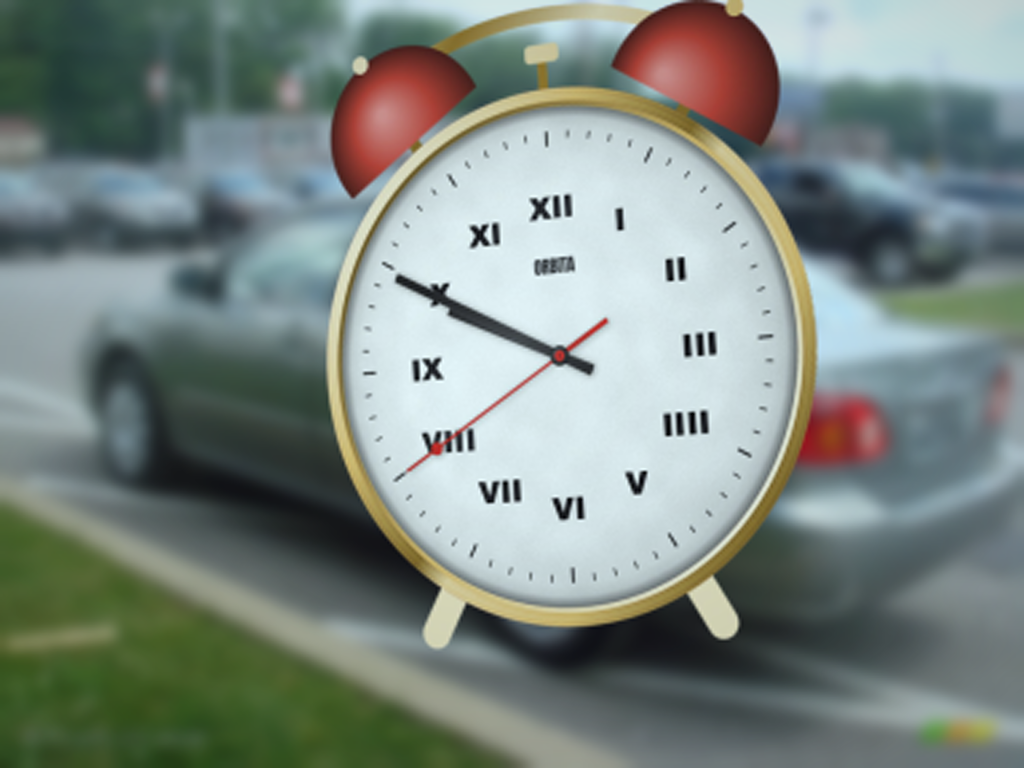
**9:49:40**
